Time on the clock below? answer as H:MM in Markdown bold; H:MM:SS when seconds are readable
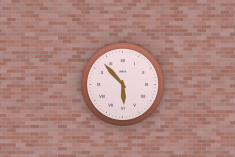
**5:53**
